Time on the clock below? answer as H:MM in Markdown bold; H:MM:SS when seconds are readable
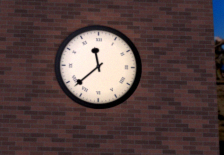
**11:38**
